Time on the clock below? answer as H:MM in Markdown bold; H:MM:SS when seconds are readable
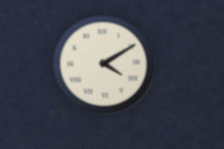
**4:10**
